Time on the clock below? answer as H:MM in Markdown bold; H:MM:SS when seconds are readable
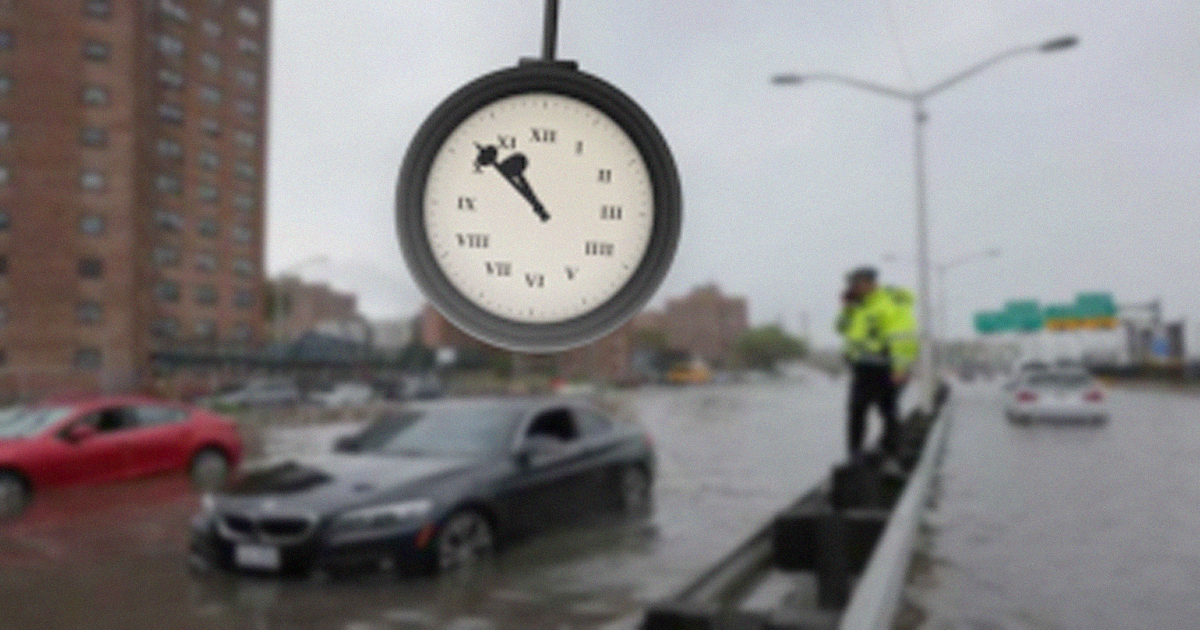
**10:52**
